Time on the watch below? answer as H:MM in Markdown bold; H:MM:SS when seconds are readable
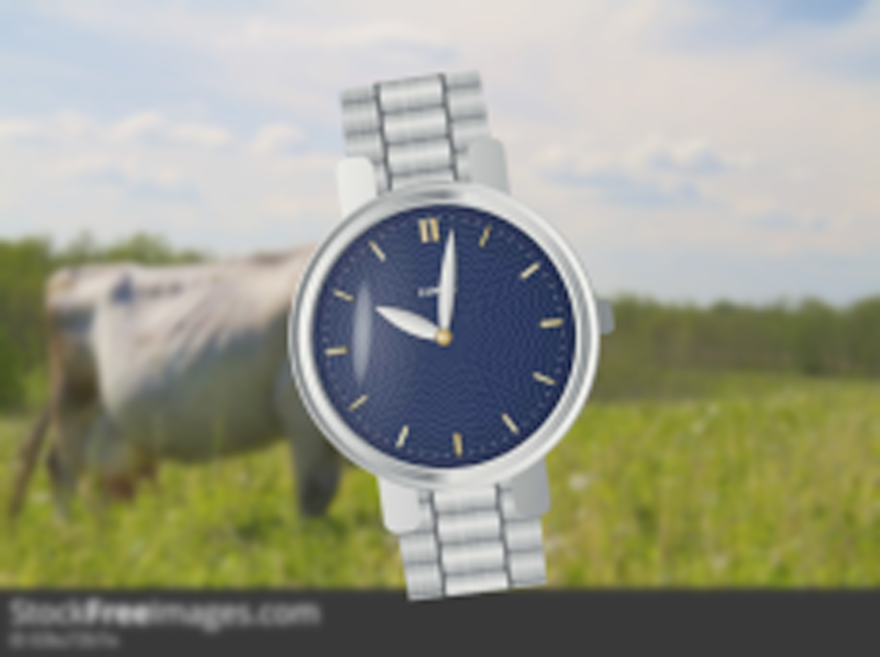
**10:02**
